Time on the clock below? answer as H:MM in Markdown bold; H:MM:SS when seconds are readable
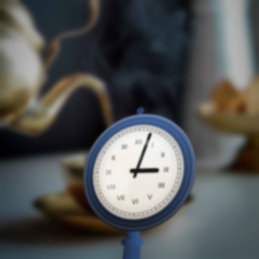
**3:03**
